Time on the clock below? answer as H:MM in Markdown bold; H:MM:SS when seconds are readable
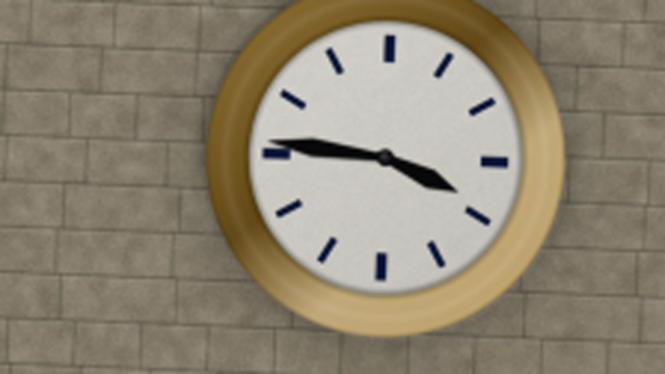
**3:46**
